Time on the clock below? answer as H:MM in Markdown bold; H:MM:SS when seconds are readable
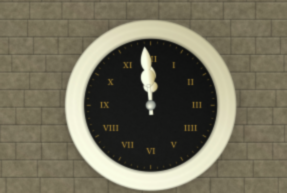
**11:59**
